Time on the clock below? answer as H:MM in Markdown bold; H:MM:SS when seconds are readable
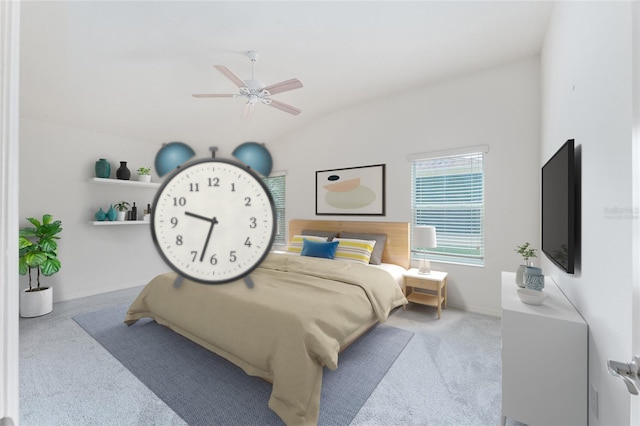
**9:33**
